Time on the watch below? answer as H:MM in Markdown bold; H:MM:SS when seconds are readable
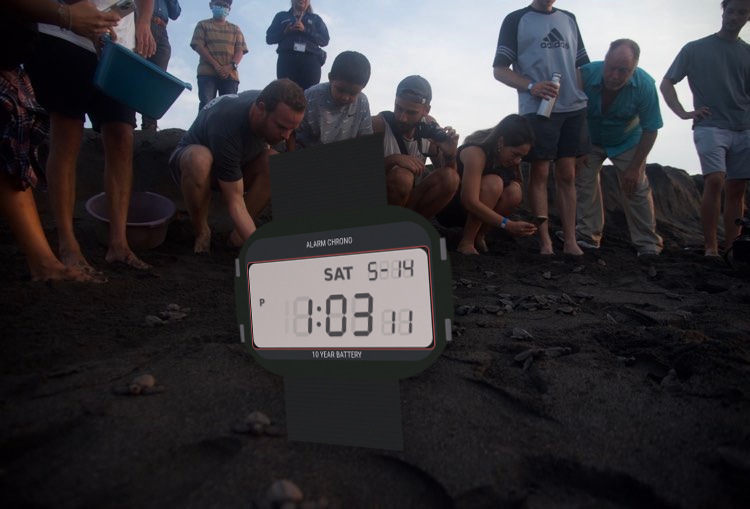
**1:03:11**
